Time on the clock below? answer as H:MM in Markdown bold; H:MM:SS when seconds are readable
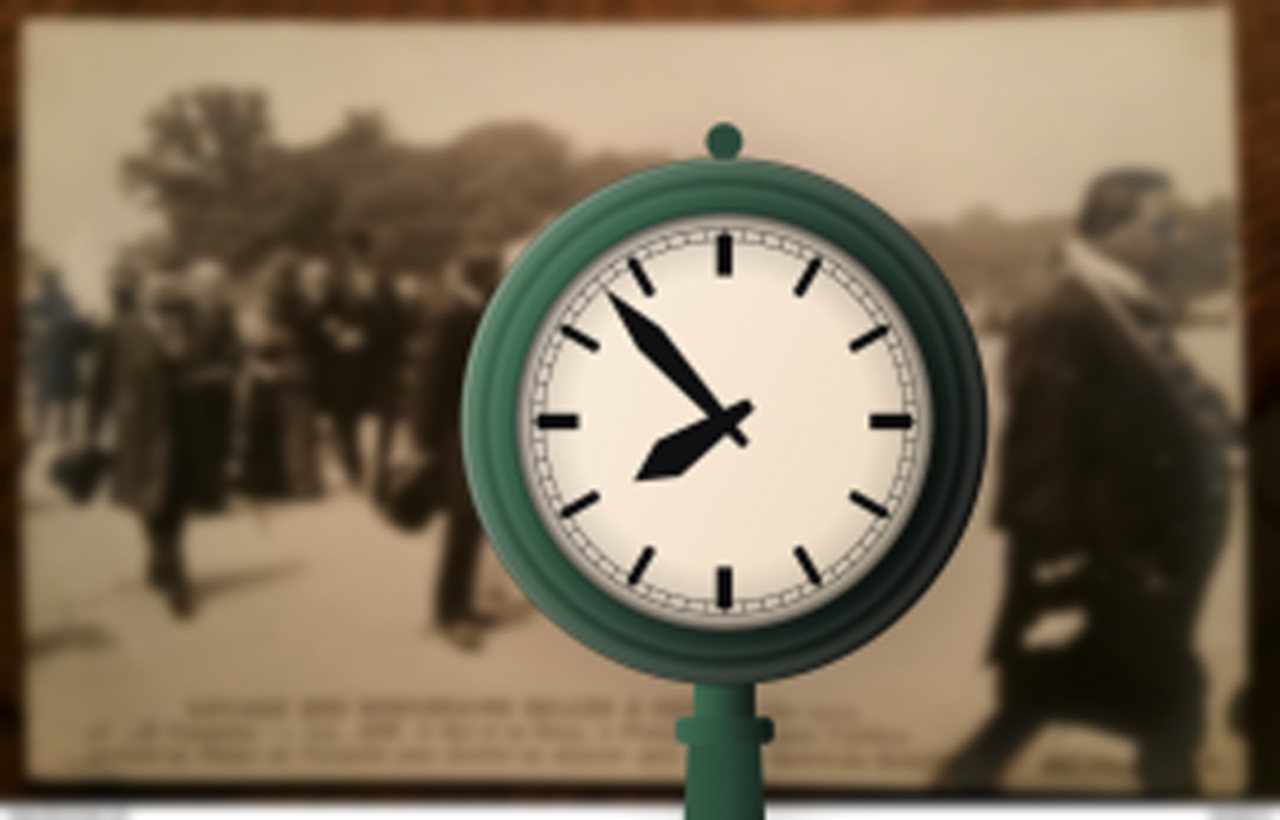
**7:53**
